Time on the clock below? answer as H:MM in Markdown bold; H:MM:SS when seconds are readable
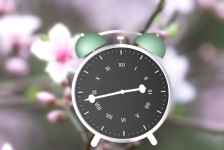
**2:43**
